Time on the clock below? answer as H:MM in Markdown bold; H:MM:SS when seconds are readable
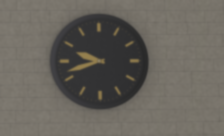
**9:42**
